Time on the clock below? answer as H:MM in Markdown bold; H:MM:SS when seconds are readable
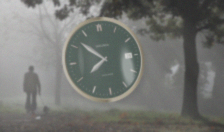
**7:52**
